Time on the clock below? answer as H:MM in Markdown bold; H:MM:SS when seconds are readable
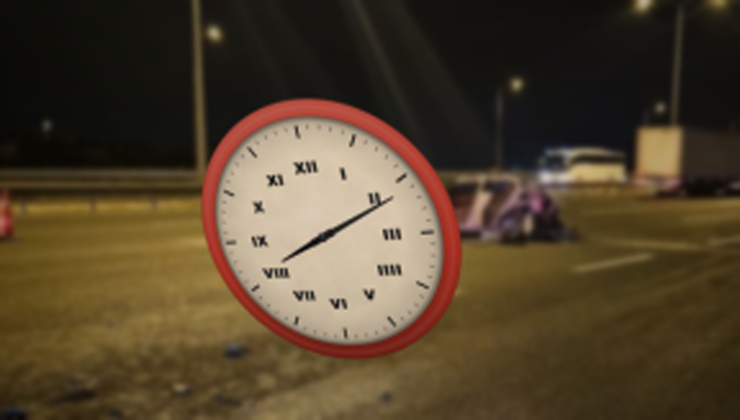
**8:11**
